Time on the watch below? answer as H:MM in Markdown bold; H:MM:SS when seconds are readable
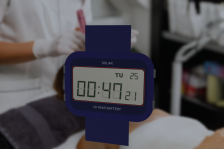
**0:47:21**
